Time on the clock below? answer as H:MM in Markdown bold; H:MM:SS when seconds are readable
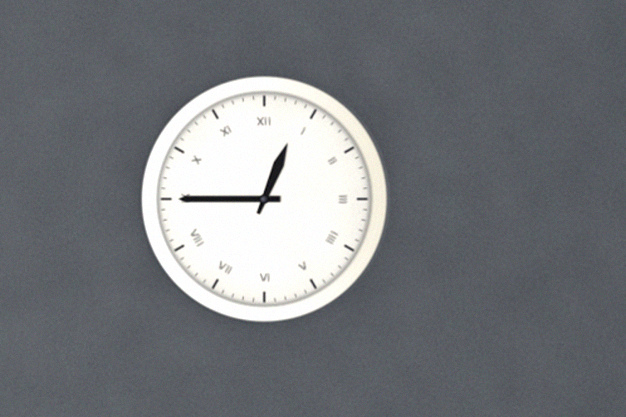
**12:45**
